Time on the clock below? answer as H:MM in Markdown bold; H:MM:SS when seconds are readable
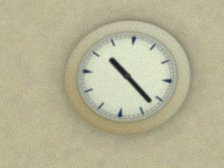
**10:22**
